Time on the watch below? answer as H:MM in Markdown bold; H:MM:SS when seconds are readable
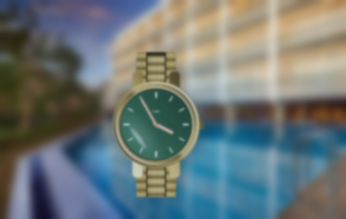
**3:55**
